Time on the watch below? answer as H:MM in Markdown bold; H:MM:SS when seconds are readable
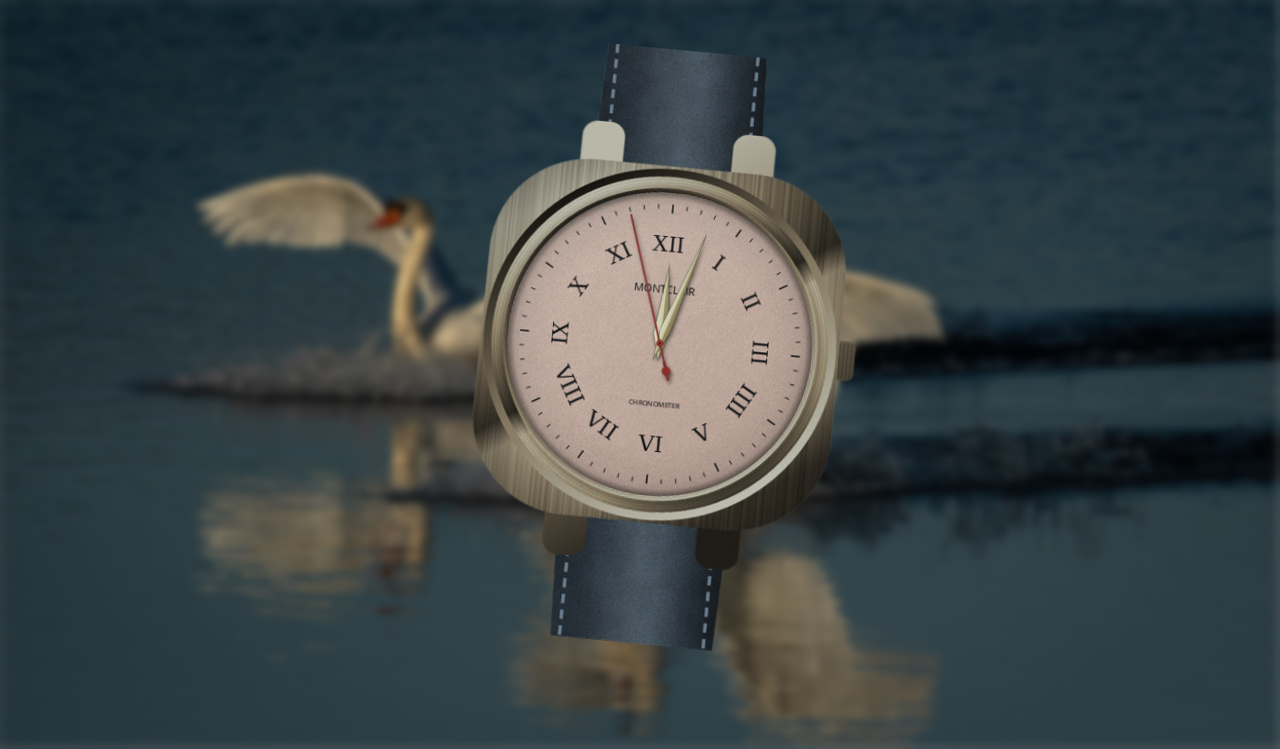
**12:02:57**
